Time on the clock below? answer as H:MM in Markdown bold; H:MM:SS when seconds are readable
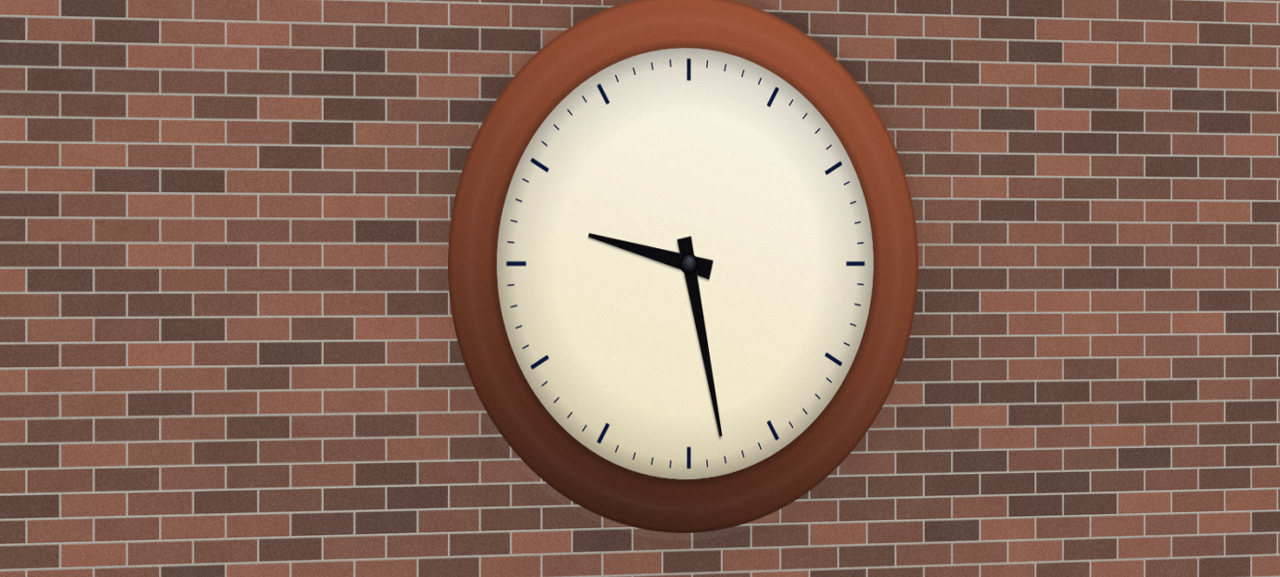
**9:28**
